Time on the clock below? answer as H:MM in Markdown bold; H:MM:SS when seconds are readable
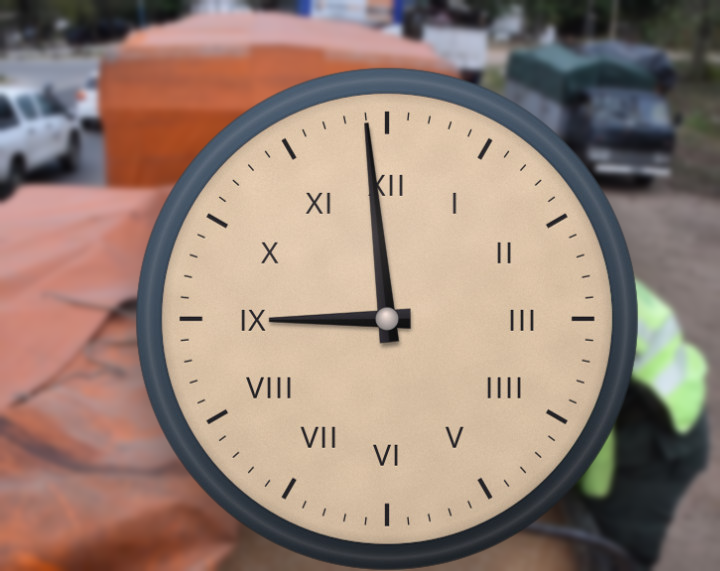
**8:59**
